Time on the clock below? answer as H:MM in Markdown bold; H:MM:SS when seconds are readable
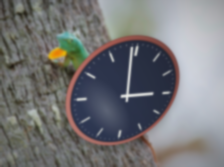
**2:59**
